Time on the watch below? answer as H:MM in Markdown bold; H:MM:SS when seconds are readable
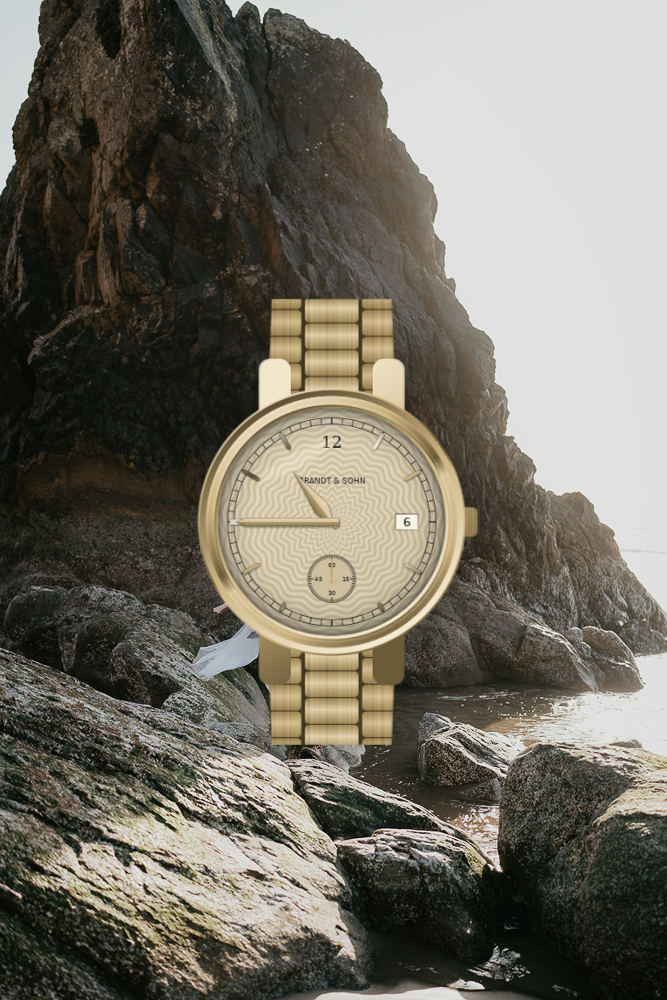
**10:45**
